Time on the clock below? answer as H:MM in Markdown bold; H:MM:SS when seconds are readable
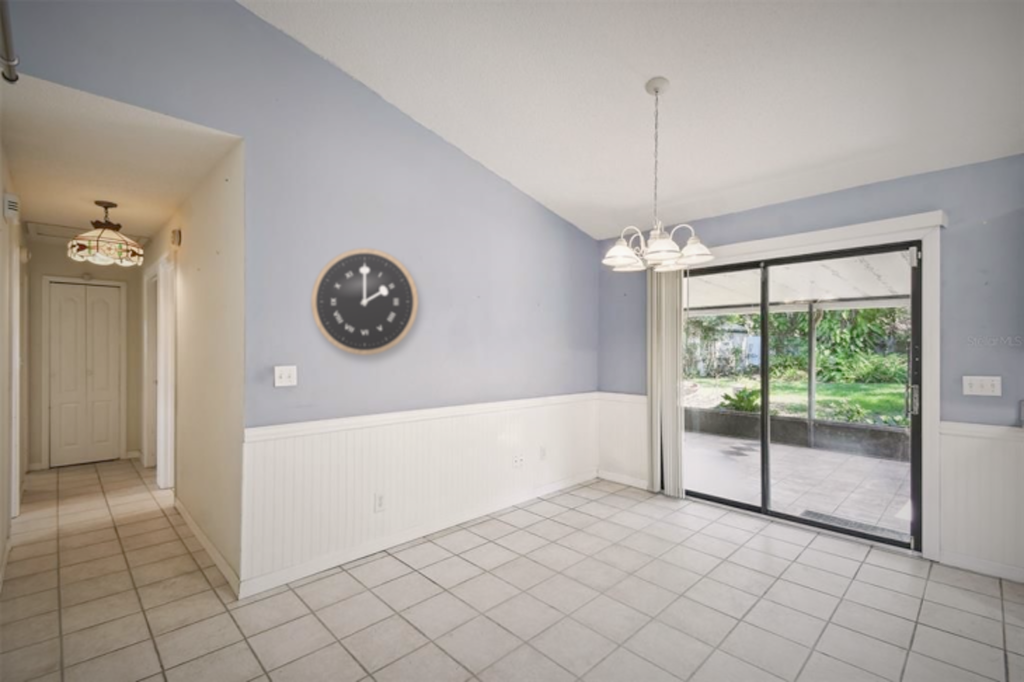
**2:00**
